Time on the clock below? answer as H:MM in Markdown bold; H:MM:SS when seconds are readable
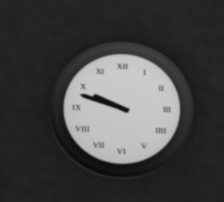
**9:48**
